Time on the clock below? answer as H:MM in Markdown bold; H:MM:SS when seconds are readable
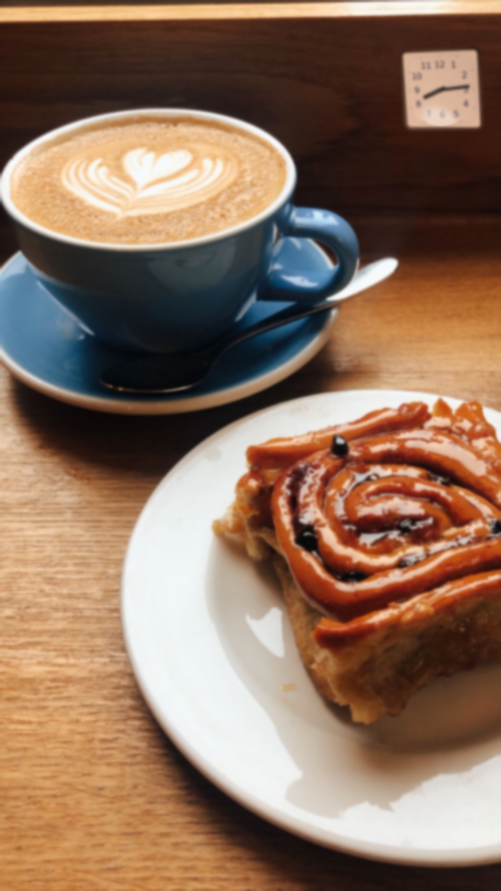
**8:14**
